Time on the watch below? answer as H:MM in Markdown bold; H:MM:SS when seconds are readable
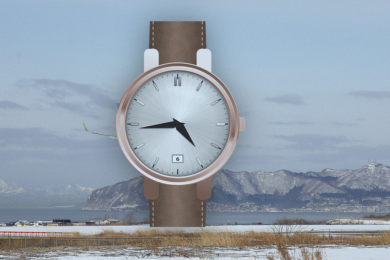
**4:44**
